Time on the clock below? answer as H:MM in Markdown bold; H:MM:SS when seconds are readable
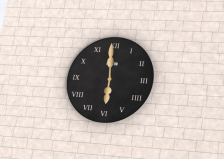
**5:59**
